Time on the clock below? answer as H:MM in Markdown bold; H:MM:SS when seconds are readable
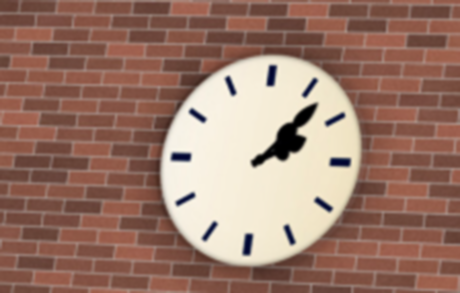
**2:07**
